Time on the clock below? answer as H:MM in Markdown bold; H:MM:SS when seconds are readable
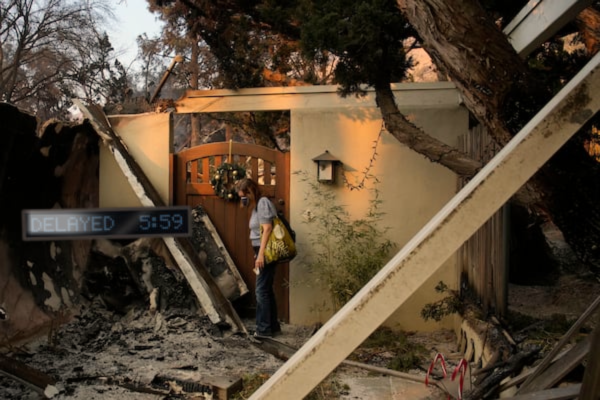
**5:59**
